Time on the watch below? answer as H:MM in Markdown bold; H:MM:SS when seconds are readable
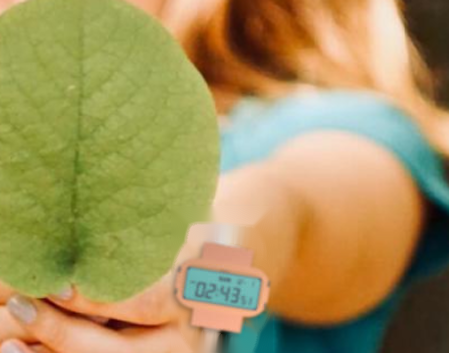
**2:43**
